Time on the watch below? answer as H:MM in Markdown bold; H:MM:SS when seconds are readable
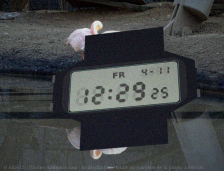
**12:29:25**
